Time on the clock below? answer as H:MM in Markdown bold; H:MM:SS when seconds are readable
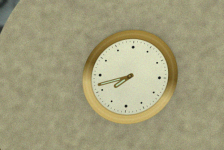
**7:42**
